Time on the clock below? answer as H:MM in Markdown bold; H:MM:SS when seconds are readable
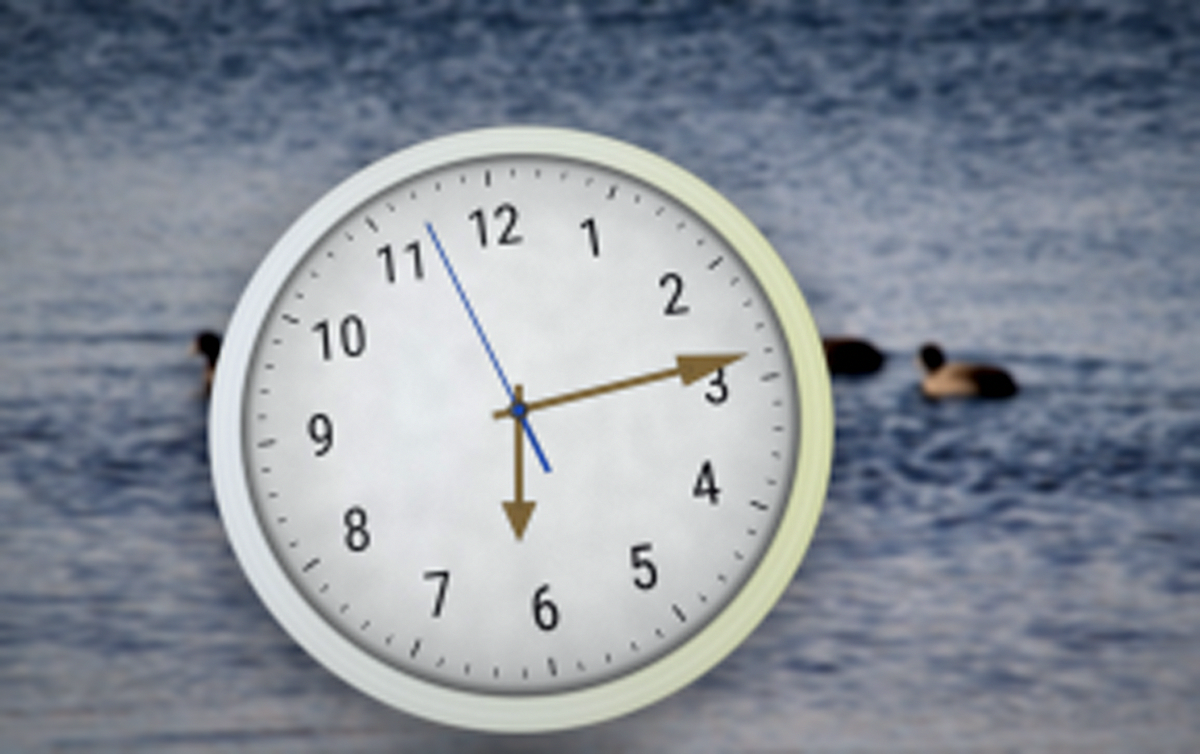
**6:13:57**
